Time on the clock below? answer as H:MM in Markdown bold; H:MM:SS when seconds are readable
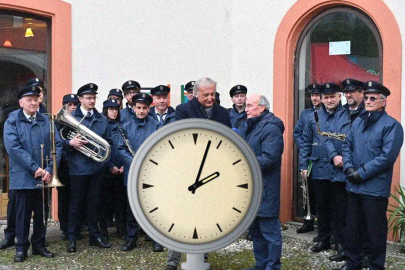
**2:03**
